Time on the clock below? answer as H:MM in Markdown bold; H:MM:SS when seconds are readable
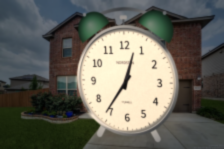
**12:36**
